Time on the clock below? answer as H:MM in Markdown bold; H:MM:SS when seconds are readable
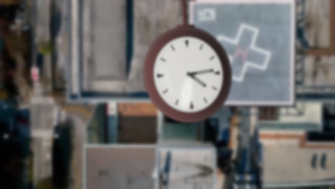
**4:14**
